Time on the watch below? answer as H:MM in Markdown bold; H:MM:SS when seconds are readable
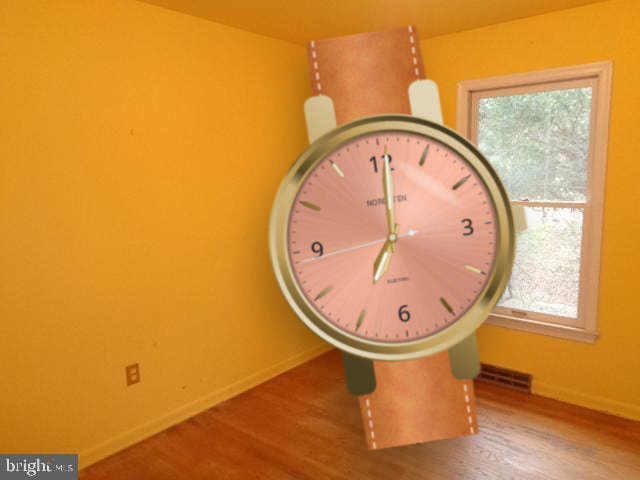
**7:00:44**
